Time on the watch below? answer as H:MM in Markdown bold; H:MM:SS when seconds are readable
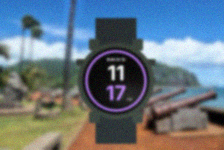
**11:17**
